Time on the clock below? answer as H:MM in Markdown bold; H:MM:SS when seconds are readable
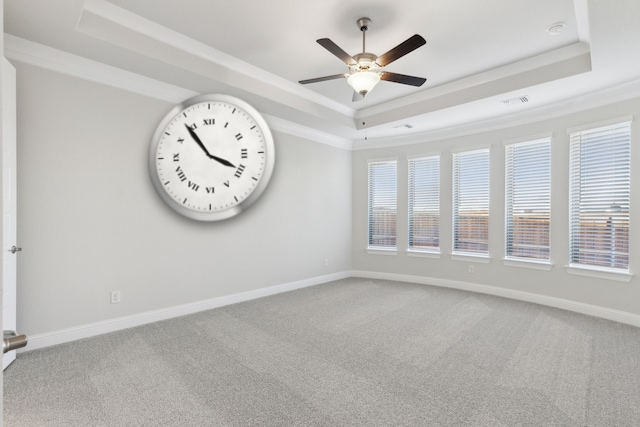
**3:54**
